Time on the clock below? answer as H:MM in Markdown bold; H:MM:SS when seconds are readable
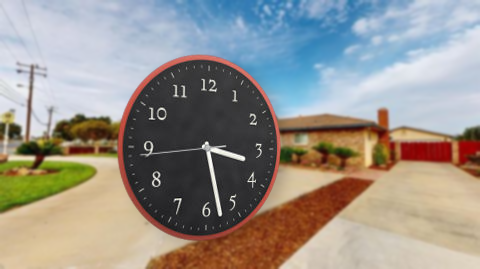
**3:27:44**
